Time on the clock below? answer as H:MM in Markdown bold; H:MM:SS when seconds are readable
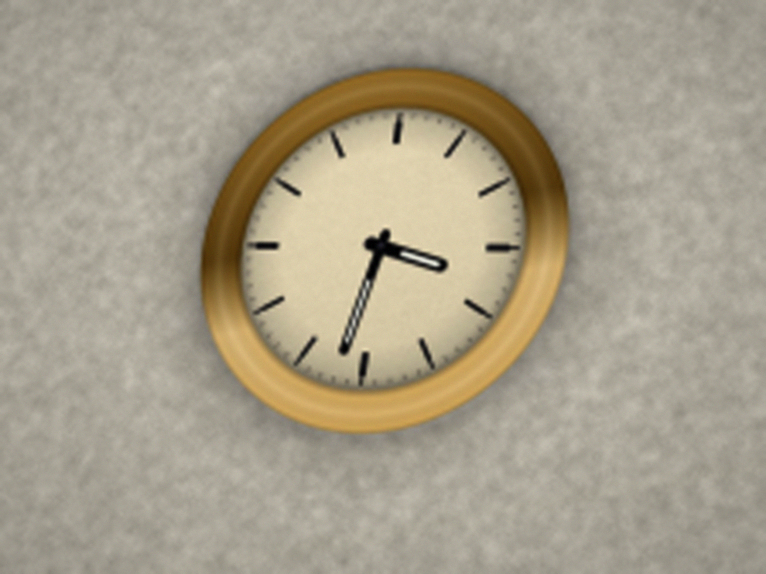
**3:32**
